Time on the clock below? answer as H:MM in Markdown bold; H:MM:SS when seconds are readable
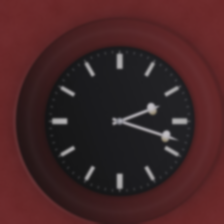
**2:18**
